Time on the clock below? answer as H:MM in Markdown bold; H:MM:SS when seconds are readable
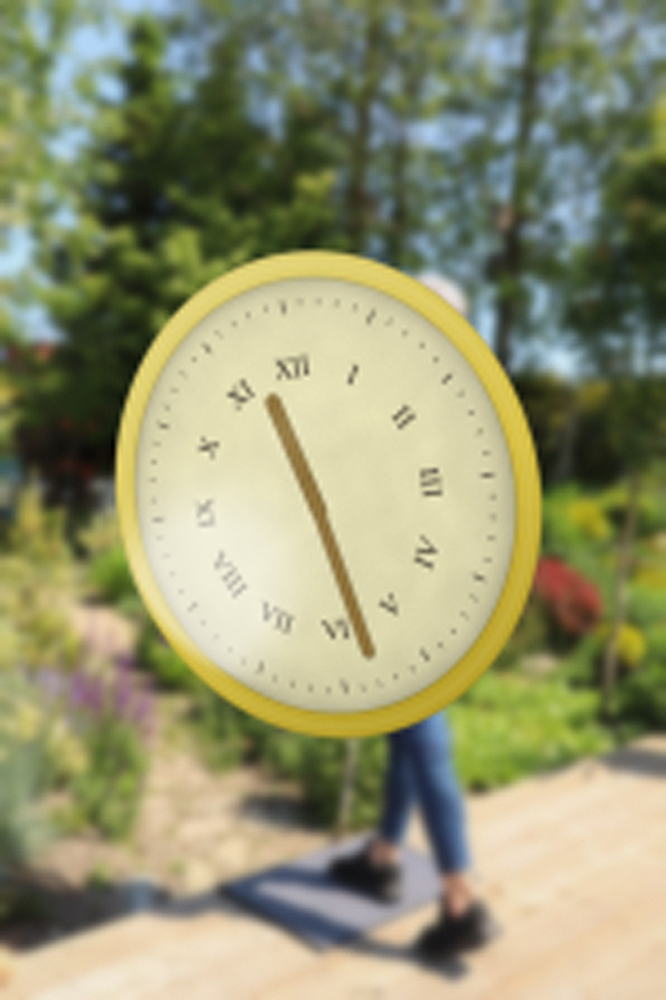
**11:28**
